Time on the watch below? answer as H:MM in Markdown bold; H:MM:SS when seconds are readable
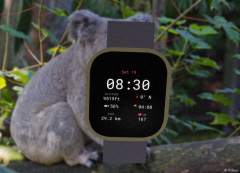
**8:30**
